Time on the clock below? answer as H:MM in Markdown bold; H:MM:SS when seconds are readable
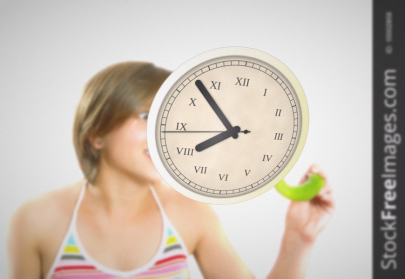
**7:52:44**
